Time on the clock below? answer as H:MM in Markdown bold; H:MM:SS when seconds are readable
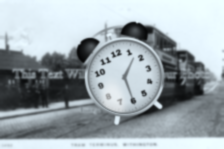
**1:30**
